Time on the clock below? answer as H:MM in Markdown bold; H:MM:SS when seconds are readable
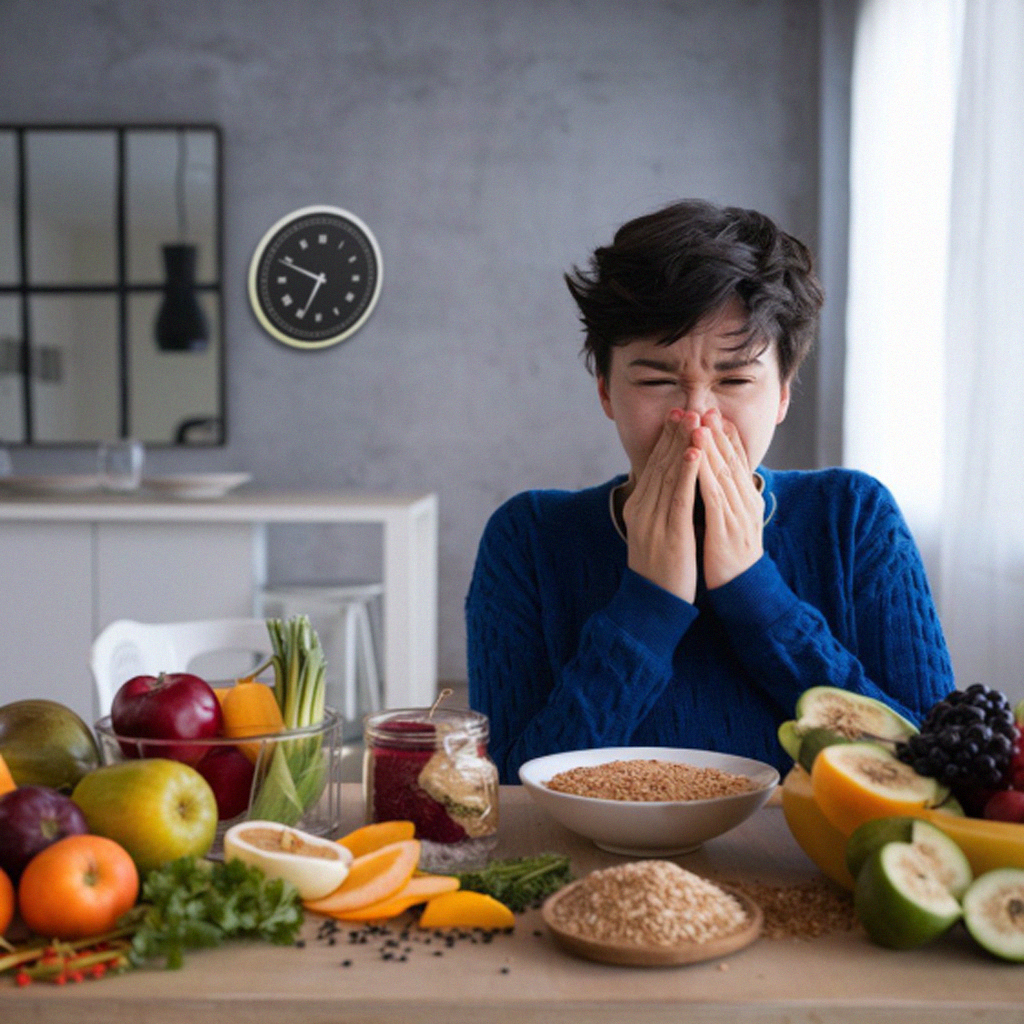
**6:49**
